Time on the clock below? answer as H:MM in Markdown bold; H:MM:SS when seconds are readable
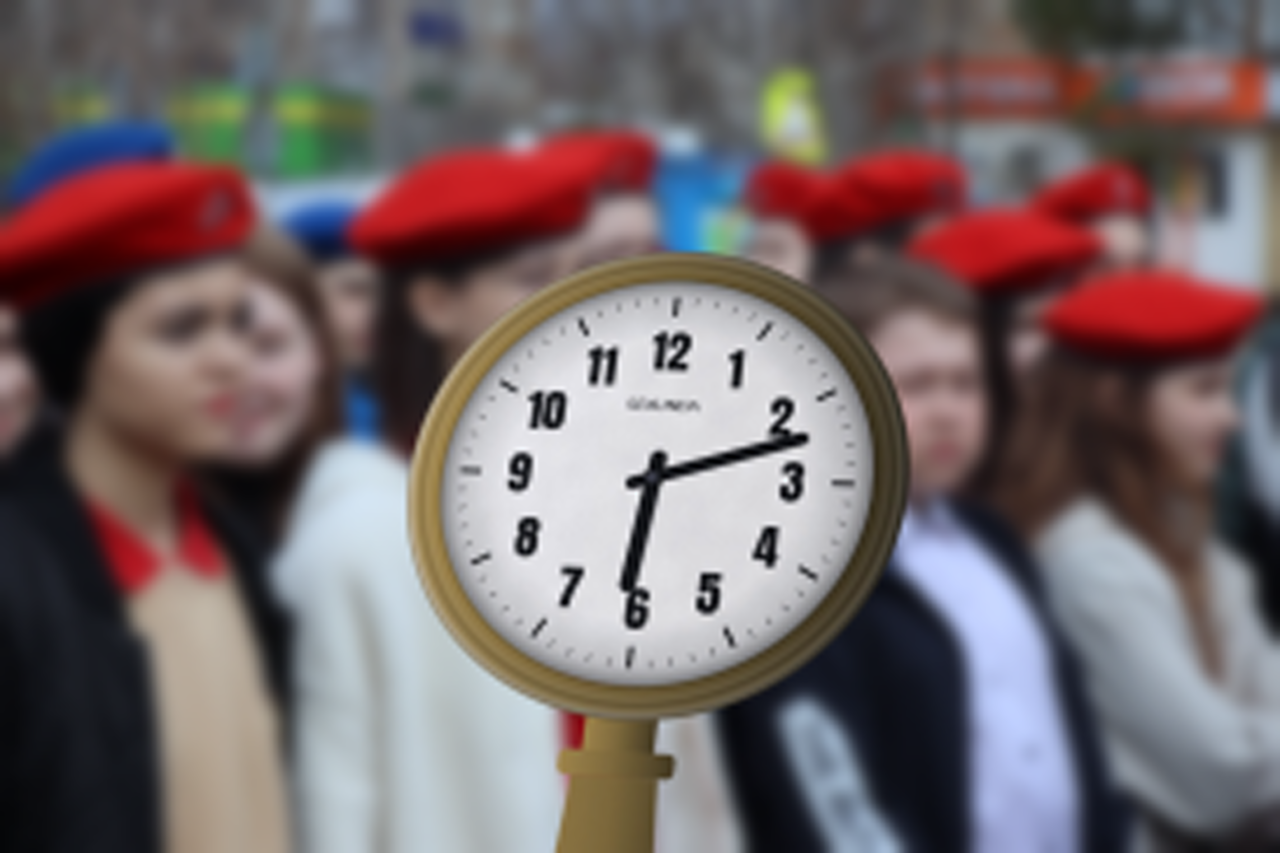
**6:12**
